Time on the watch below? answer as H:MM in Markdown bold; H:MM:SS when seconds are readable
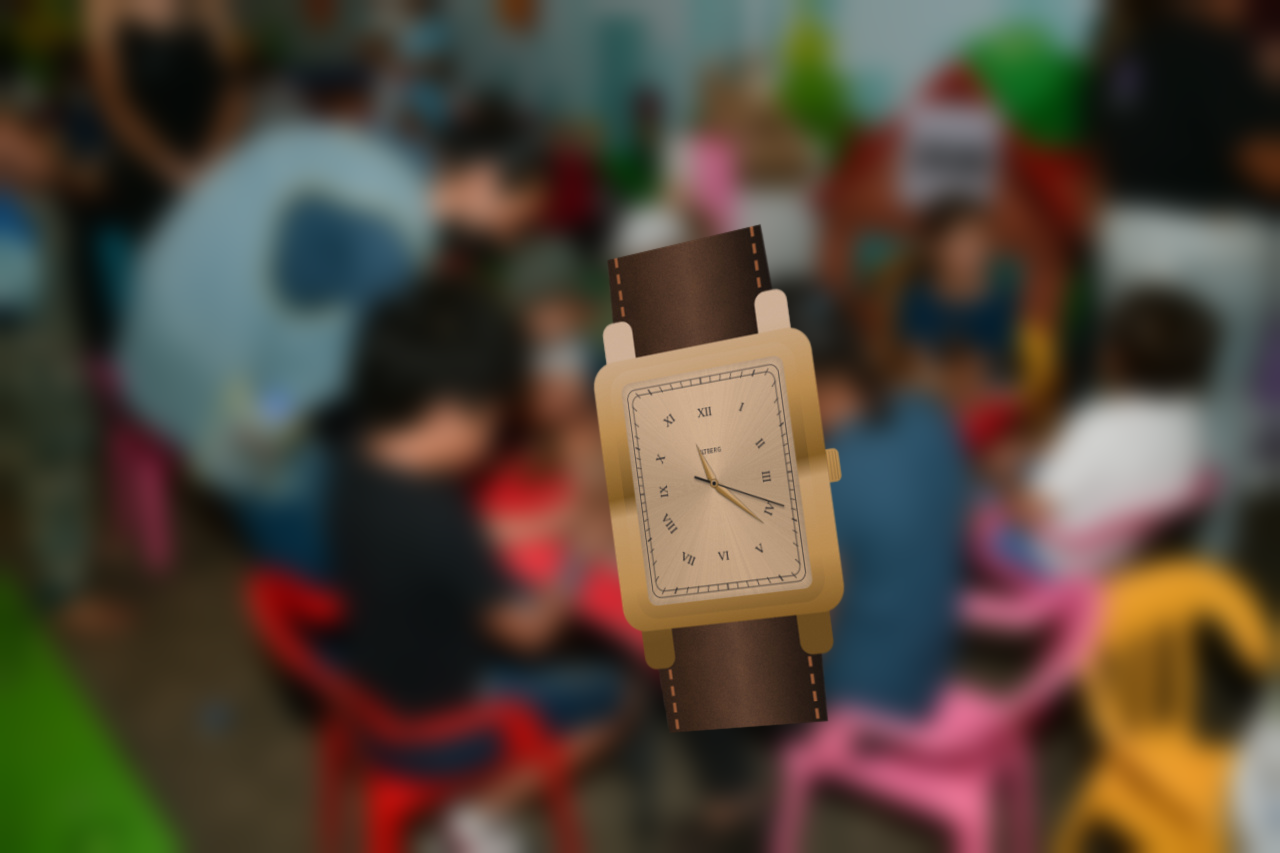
**11:22:19**
